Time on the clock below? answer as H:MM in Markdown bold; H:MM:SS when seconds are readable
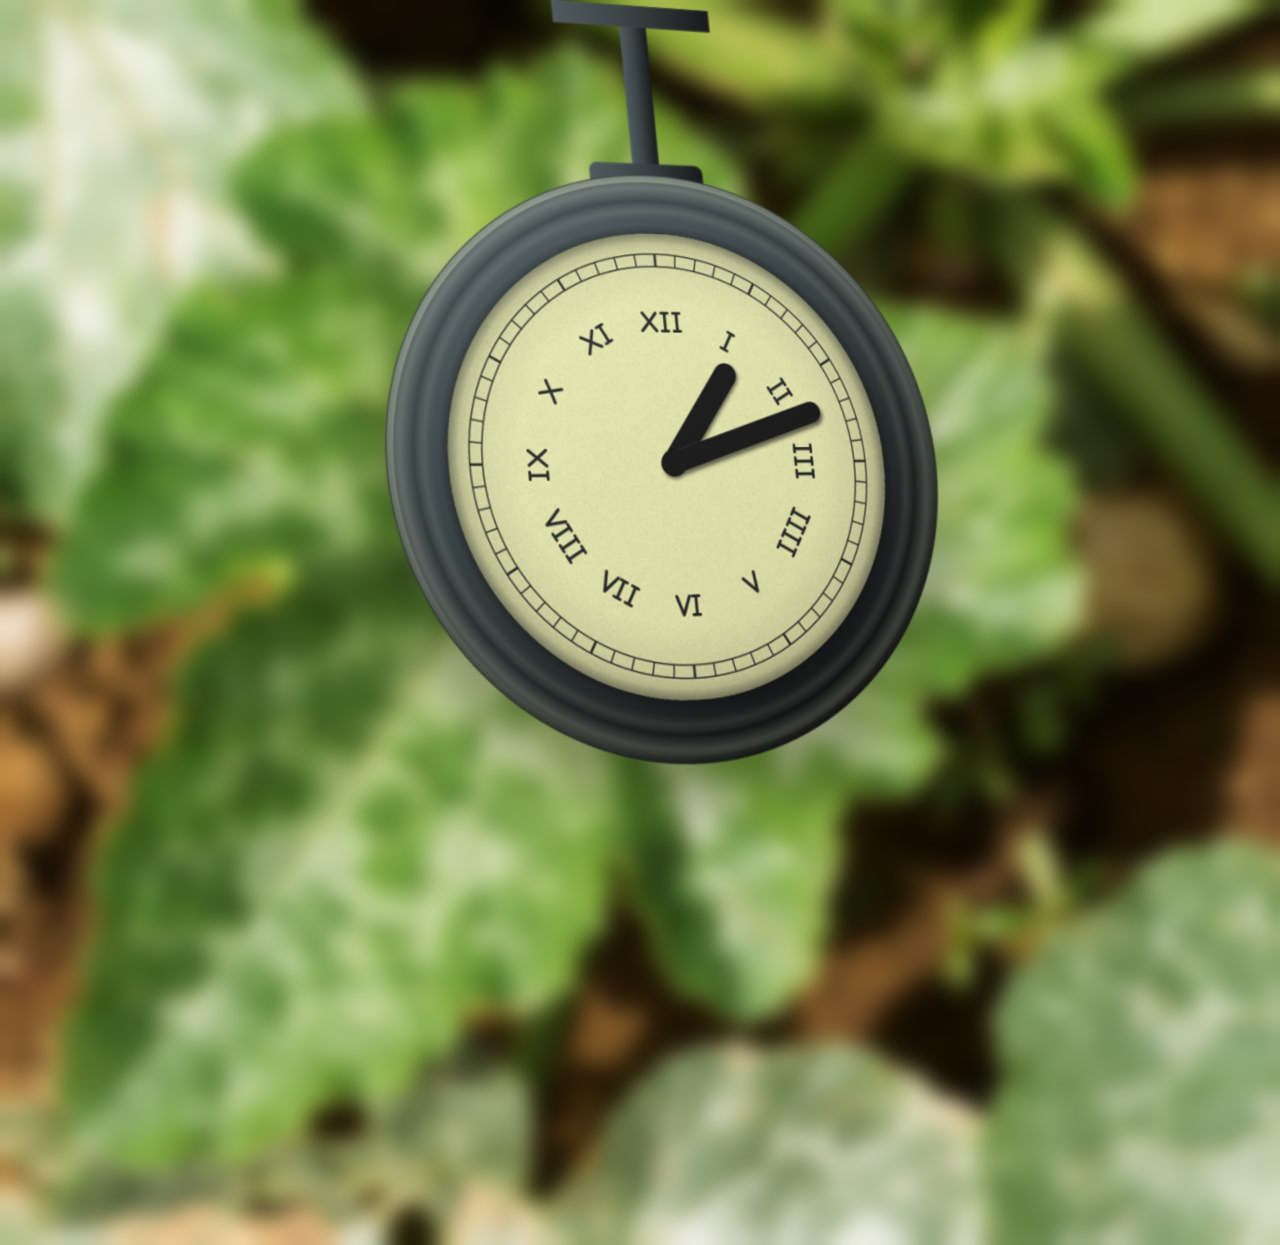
**1:12**
